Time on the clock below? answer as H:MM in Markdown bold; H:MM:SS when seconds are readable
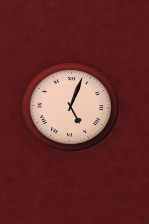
**5:03**
